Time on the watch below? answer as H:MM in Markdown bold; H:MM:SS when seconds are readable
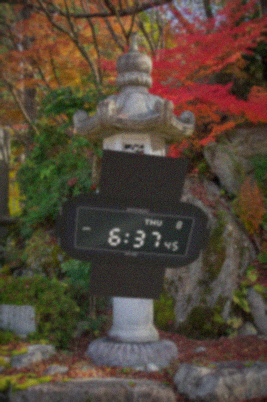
**6:37**
